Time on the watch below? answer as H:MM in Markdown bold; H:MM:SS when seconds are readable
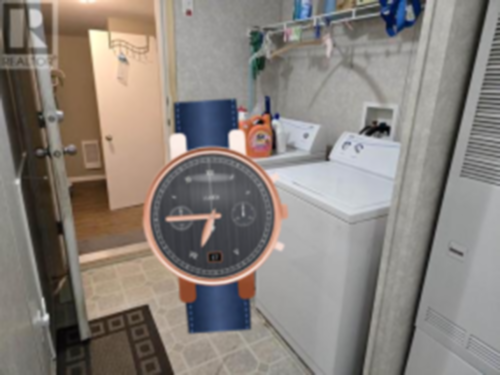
**6:45**
